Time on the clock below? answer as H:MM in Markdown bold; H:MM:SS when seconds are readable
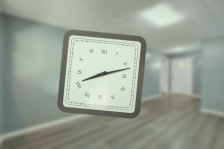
**8:12**
